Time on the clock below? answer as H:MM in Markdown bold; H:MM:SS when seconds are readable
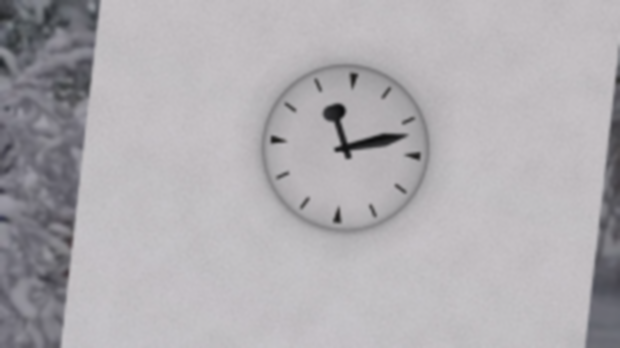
**11:12**
